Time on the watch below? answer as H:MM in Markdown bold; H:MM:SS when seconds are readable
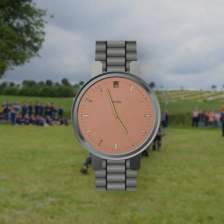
**4:57**
